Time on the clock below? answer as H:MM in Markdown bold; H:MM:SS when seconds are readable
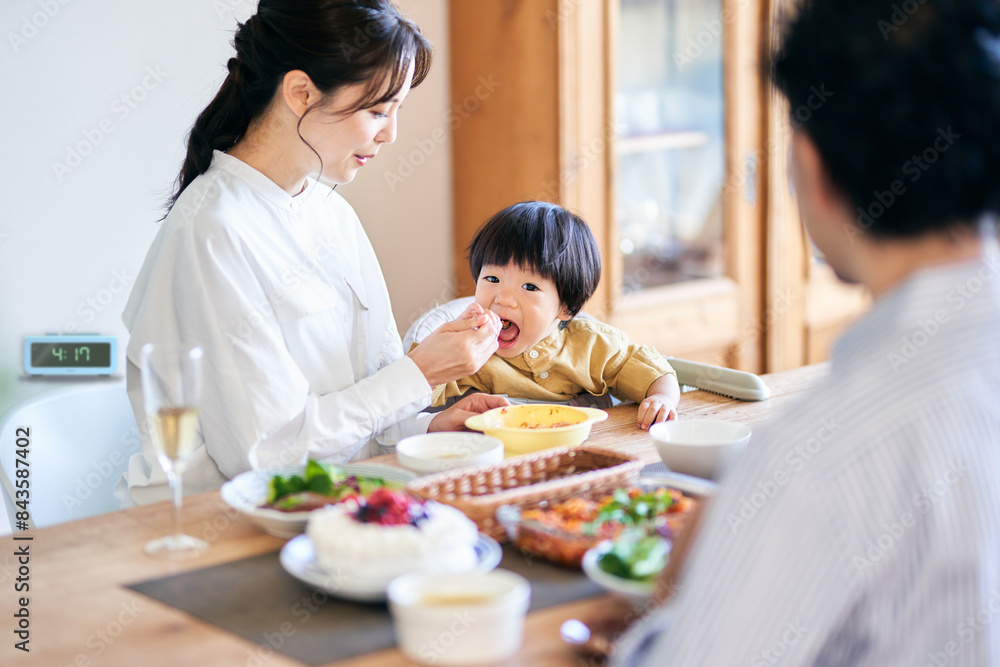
**4:17**
